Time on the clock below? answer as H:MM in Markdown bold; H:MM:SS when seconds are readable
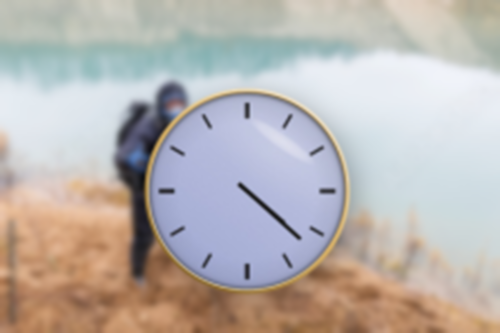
**4:22**
